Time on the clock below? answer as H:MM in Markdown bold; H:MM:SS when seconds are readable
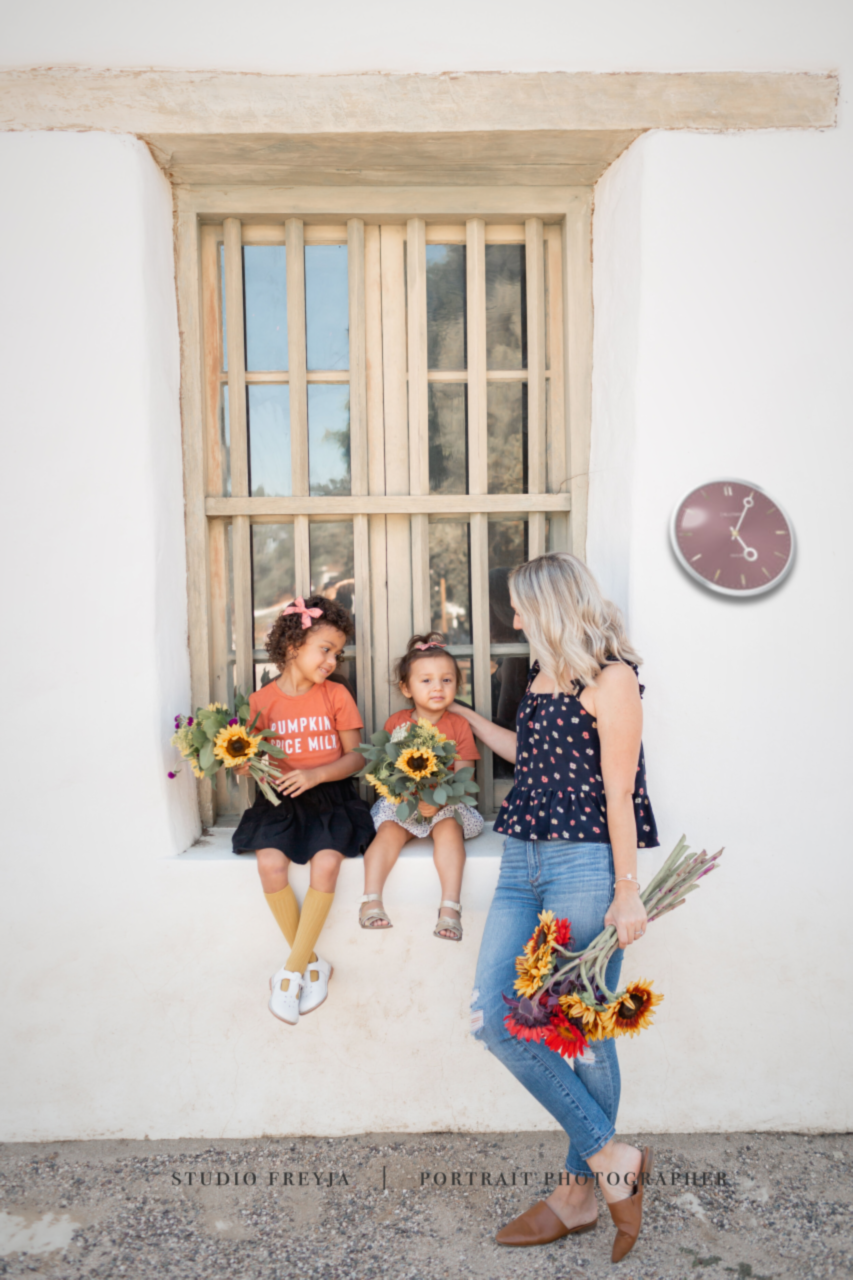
**5:05**
